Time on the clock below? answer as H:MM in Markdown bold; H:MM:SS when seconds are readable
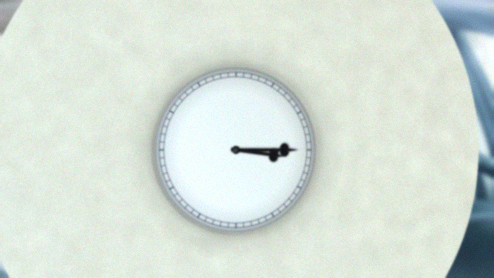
**3:15**
